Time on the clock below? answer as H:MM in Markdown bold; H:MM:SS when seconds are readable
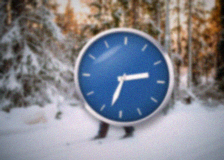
**2:33**
